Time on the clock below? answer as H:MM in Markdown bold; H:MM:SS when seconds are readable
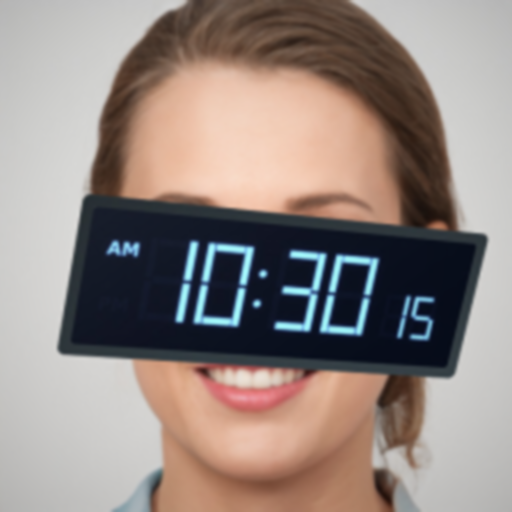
**10:30:15**
